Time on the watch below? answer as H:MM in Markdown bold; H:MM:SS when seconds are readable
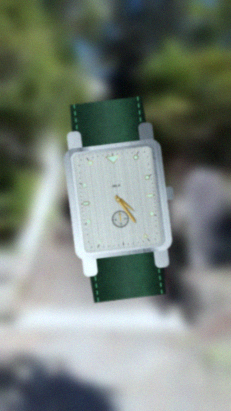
**4:25**
